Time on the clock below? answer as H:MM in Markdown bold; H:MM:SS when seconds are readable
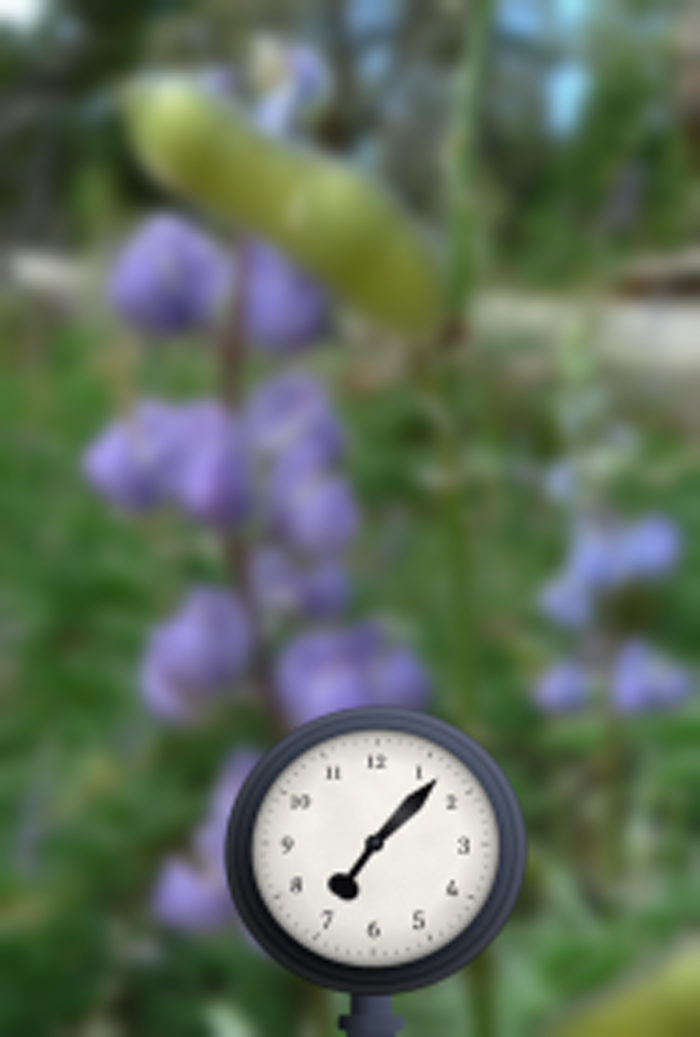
**7:07**
